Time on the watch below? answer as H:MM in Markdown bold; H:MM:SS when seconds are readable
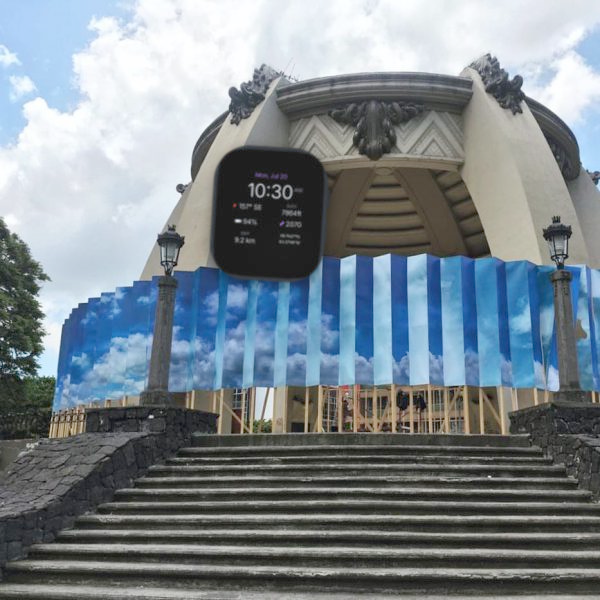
**10:30**
